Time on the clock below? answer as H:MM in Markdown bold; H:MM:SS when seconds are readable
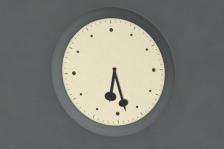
**6:28**
